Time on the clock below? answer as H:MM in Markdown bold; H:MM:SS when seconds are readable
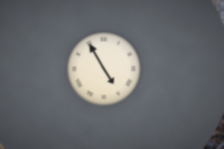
**4:55**
